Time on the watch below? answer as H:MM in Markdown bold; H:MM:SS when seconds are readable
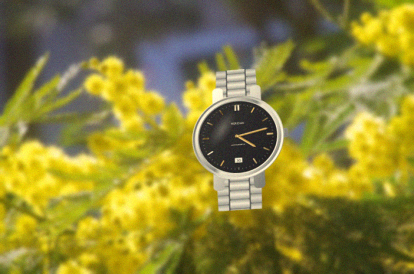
**4:13**
